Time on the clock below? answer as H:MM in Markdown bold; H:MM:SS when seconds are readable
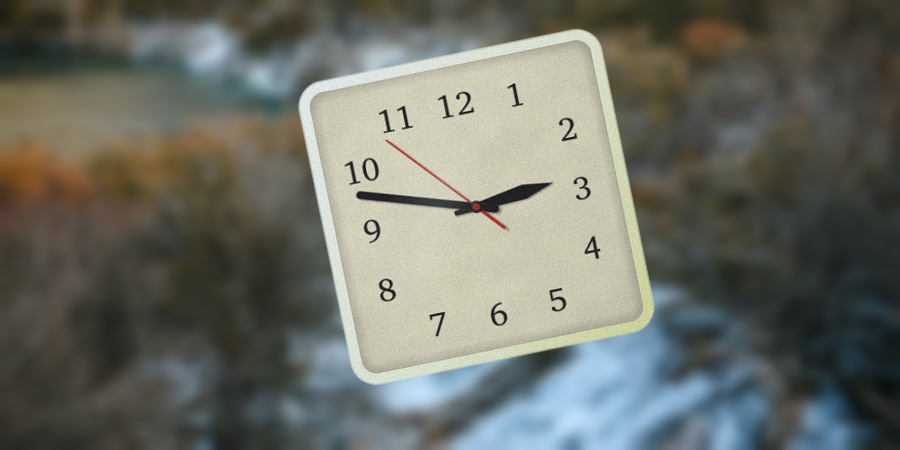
**2:47:53**
